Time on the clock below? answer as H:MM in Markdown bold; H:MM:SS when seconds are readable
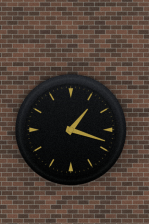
**1:18**
